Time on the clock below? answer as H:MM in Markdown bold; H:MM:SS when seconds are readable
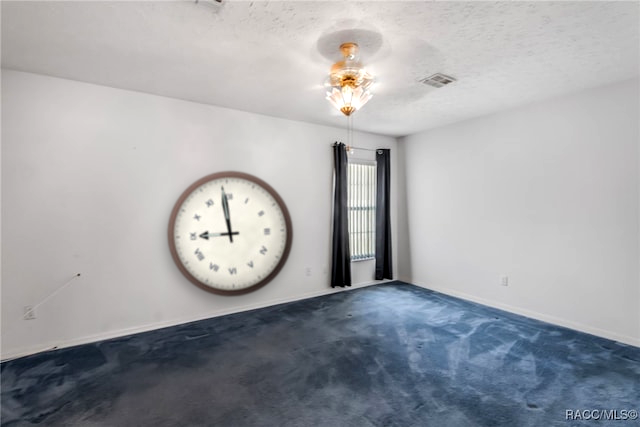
**8:59**
